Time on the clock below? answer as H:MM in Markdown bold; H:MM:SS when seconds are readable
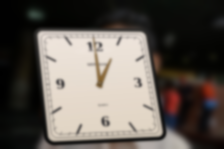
**1:00**
